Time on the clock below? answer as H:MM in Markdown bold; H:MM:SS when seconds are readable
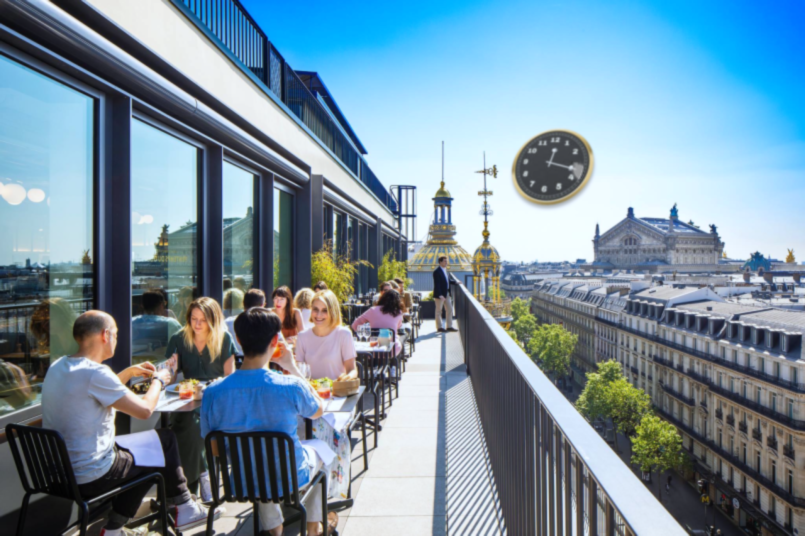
**12:17**
